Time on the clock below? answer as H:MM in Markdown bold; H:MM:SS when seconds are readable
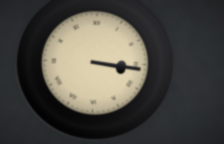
**3:16**
